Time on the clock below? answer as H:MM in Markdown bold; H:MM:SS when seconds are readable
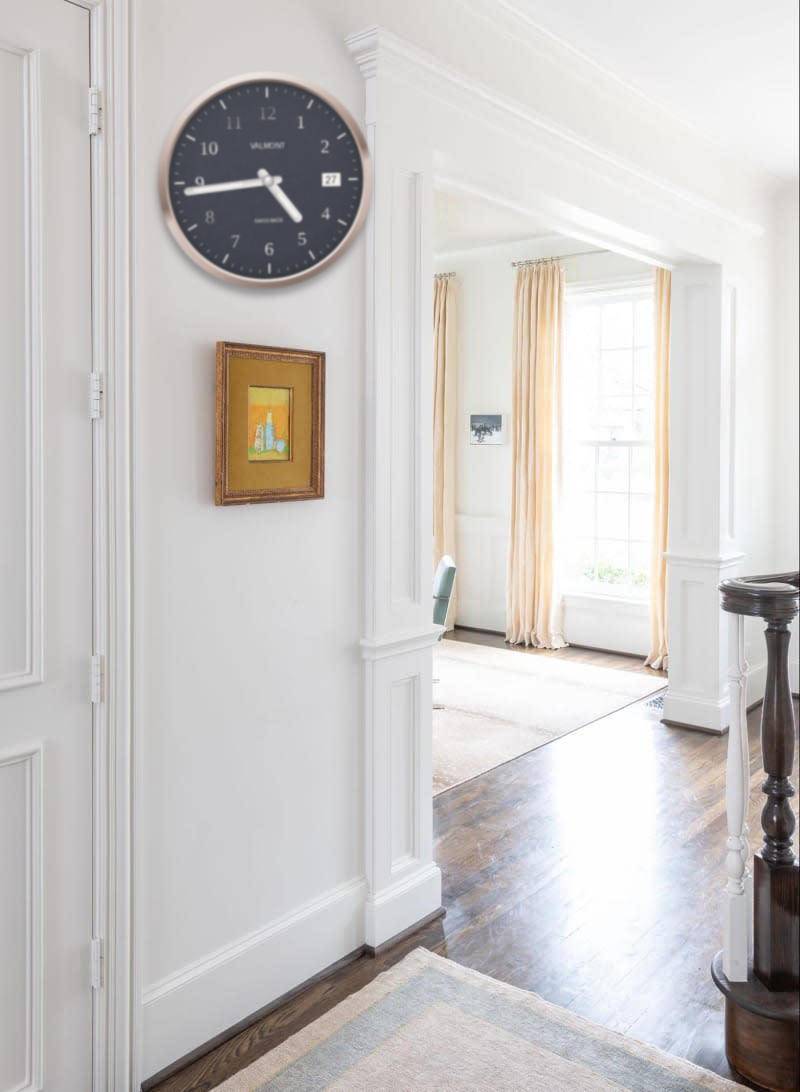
**4:44**
